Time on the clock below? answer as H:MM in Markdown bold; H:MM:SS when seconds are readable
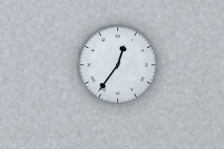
**12:36**
